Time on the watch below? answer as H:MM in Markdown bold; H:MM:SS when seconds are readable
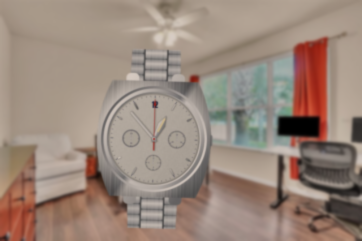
**12:53**
